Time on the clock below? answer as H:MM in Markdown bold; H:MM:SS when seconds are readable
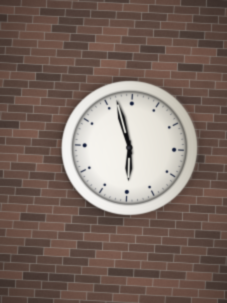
**5:57**
